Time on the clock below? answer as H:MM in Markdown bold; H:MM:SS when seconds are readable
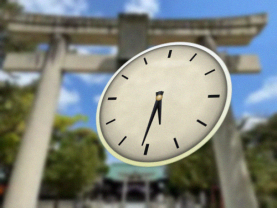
**5:31**
